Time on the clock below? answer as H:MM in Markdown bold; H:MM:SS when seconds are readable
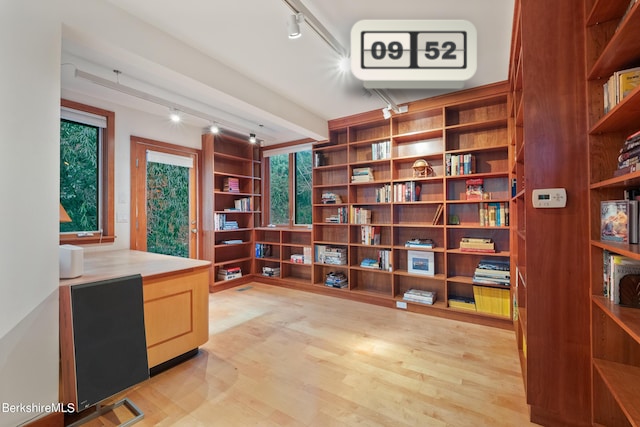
**9:52**
